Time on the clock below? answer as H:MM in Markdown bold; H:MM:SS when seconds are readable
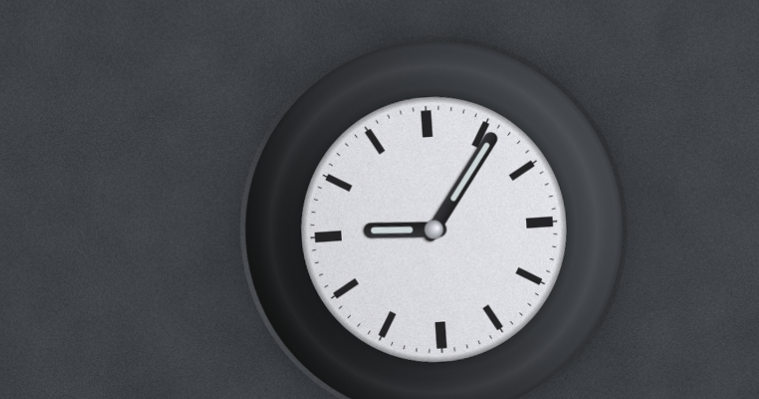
**9:06**
